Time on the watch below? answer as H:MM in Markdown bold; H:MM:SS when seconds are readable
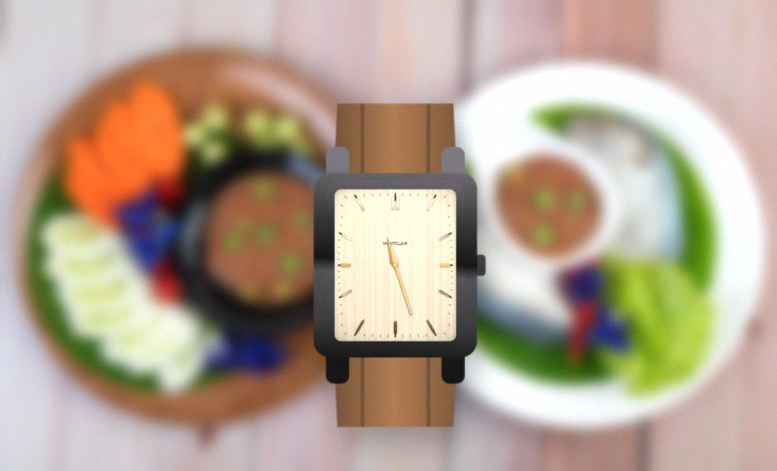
**11:27**
